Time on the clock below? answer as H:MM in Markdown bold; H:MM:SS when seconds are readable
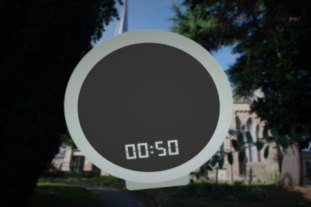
**0:50**
